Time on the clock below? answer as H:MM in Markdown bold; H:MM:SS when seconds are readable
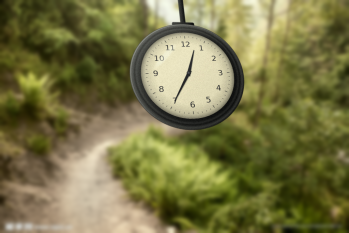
**12:35**
